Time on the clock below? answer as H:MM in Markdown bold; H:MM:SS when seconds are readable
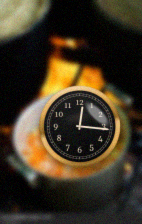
**12:16**
